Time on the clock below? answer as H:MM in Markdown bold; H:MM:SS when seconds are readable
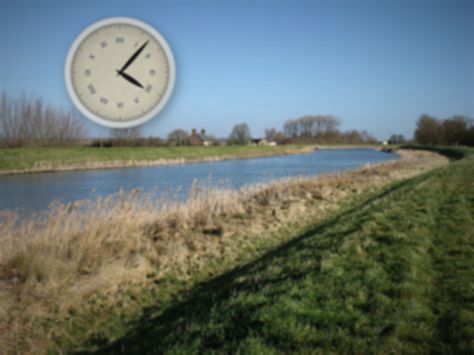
**4:07**
